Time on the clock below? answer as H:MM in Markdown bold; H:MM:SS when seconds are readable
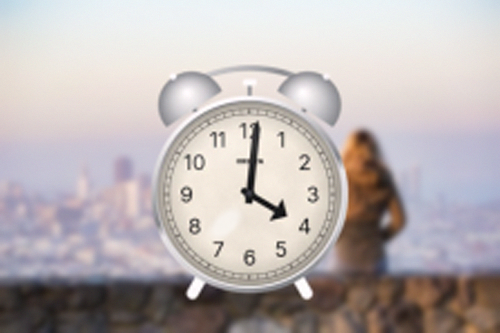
**4:01**
